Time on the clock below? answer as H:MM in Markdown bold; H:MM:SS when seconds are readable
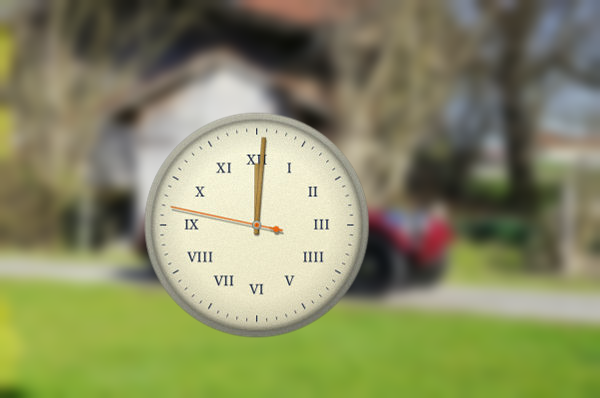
**12:00:47**
